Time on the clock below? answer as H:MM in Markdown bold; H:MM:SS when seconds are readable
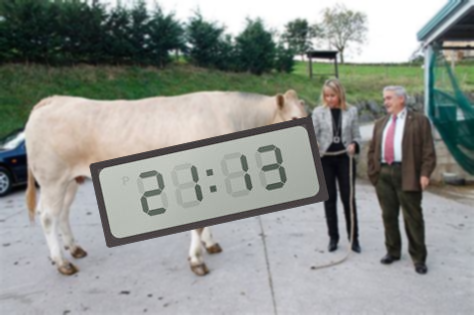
**21:13**
